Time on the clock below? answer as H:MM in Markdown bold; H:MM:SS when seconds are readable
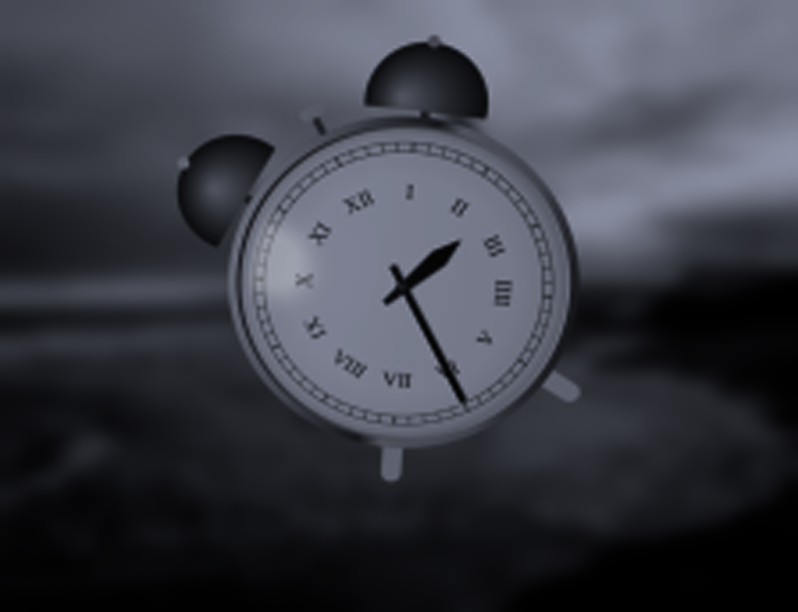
**2:30**
